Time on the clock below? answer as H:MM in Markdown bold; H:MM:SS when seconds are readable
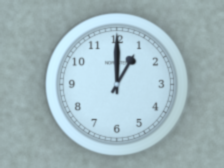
**1:00**
